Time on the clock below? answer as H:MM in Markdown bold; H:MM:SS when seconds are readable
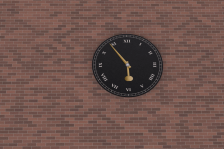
**5:54**
